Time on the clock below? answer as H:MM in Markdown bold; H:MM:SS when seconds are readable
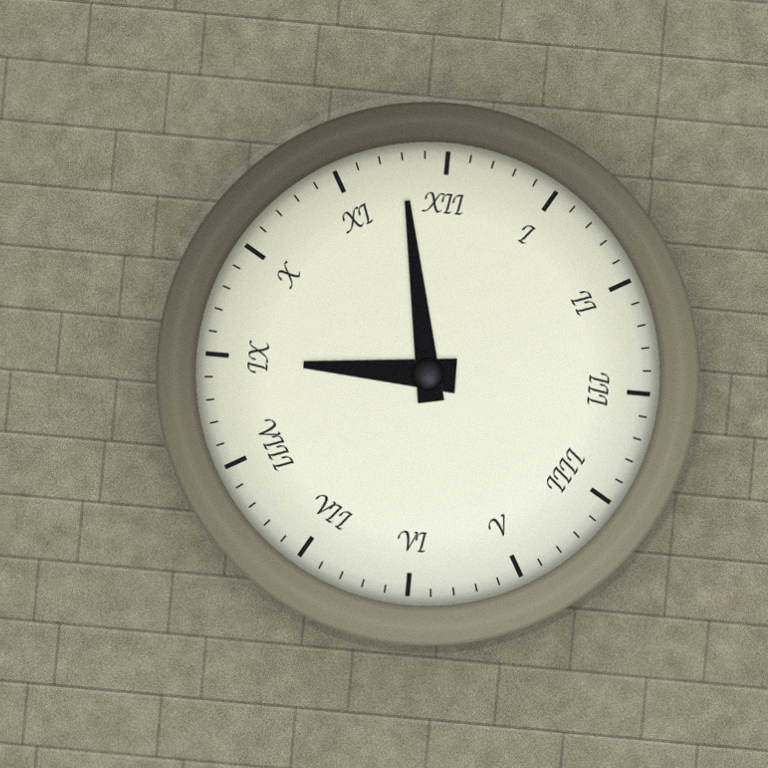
**8:58**
